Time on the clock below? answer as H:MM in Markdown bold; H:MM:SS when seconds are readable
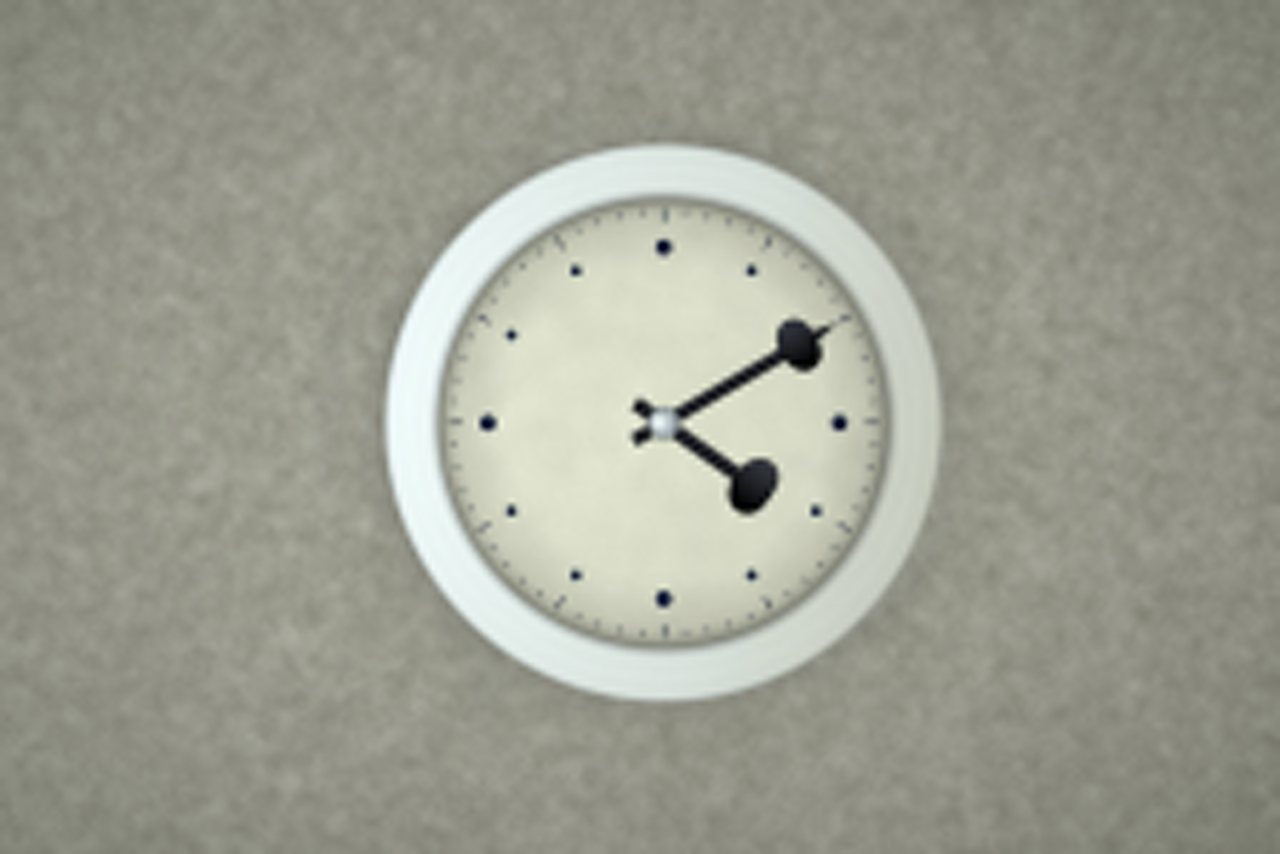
**4:10**
